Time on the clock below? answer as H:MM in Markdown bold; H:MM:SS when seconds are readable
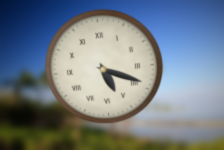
**5:19**
